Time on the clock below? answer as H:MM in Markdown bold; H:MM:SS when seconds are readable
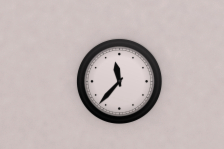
**11:37**
